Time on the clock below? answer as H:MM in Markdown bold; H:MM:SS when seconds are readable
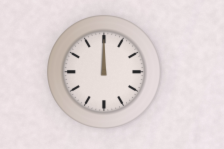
**12:00**
